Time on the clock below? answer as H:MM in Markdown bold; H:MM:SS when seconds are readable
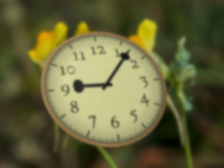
**9:07**
